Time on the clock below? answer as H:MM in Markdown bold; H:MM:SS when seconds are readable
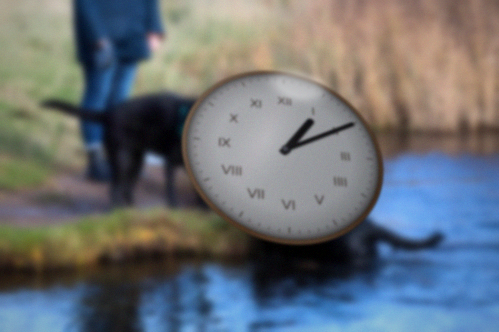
**1:10**
